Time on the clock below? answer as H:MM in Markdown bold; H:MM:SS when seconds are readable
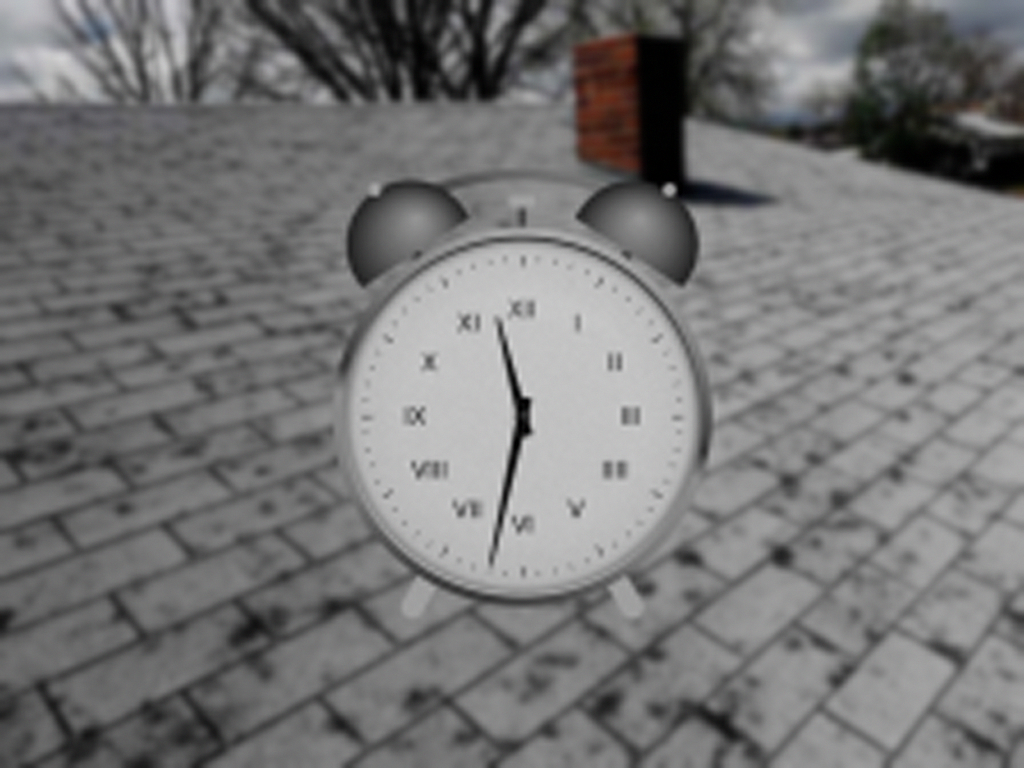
**11:32**
